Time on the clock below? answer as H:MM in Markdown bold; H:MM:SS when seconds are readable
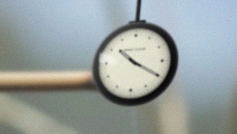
**10:20**
